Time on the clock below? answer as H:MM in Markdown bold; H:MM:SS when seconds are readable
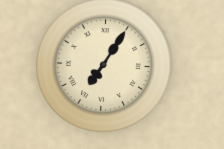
**7:05**
